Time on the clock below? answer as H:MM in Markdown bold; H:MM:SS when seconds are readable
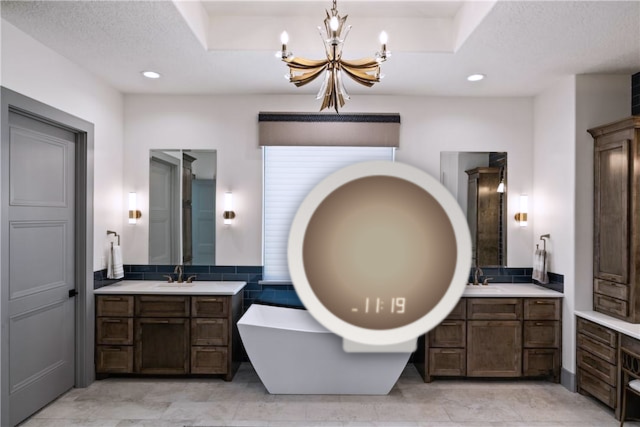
**11:19**
